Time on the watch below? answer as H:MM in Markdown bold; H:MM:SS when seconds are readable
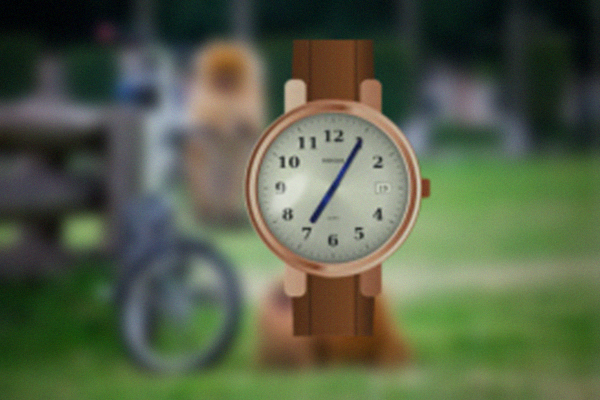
**7:05**
